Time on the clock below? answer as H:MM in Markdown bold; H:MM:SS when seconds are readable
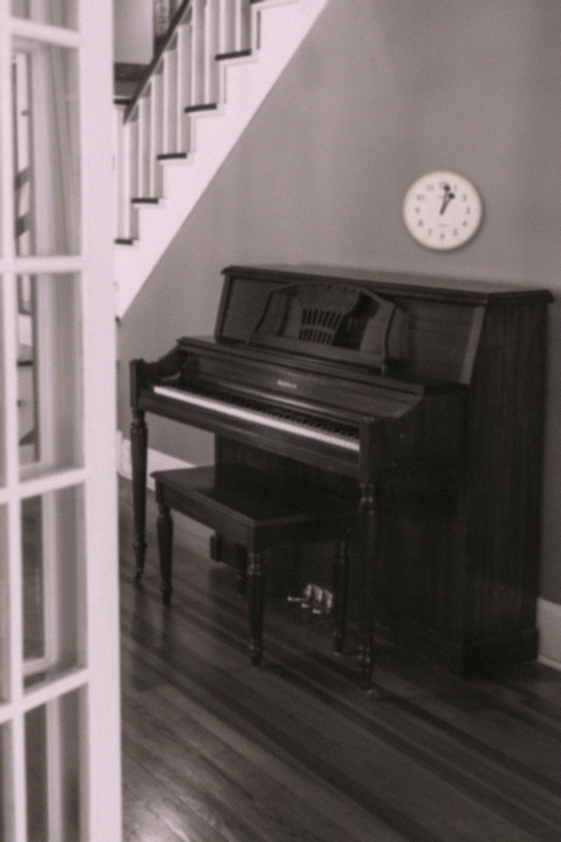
**1:02**
